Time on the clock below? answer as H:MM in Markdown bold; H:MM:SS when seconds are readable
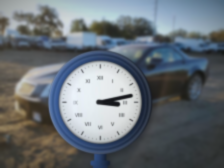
**3:13**
